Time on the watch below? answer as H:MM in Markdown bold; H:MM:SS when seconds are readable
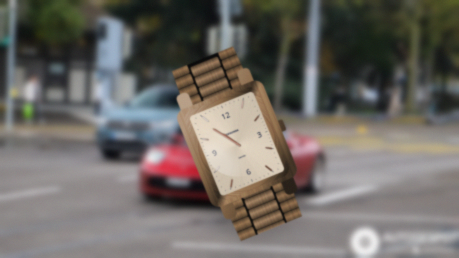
**10:54**
